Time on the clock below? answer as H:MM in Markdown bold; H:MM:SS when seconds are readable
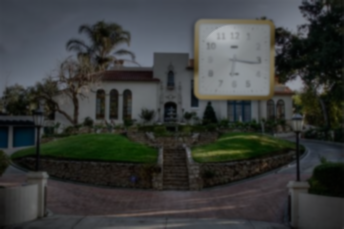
**6:16**
